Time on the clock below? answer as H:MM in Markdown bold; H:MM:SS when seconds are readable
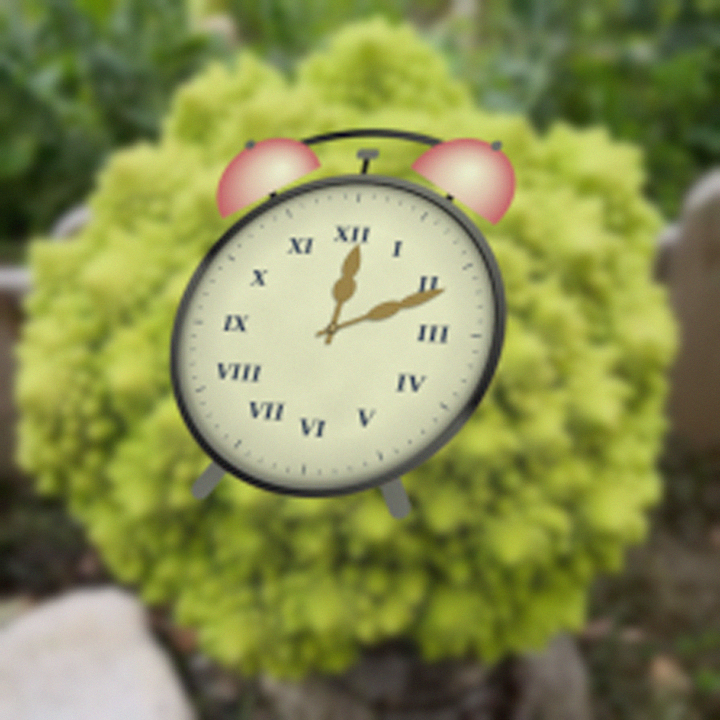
**12:11**
